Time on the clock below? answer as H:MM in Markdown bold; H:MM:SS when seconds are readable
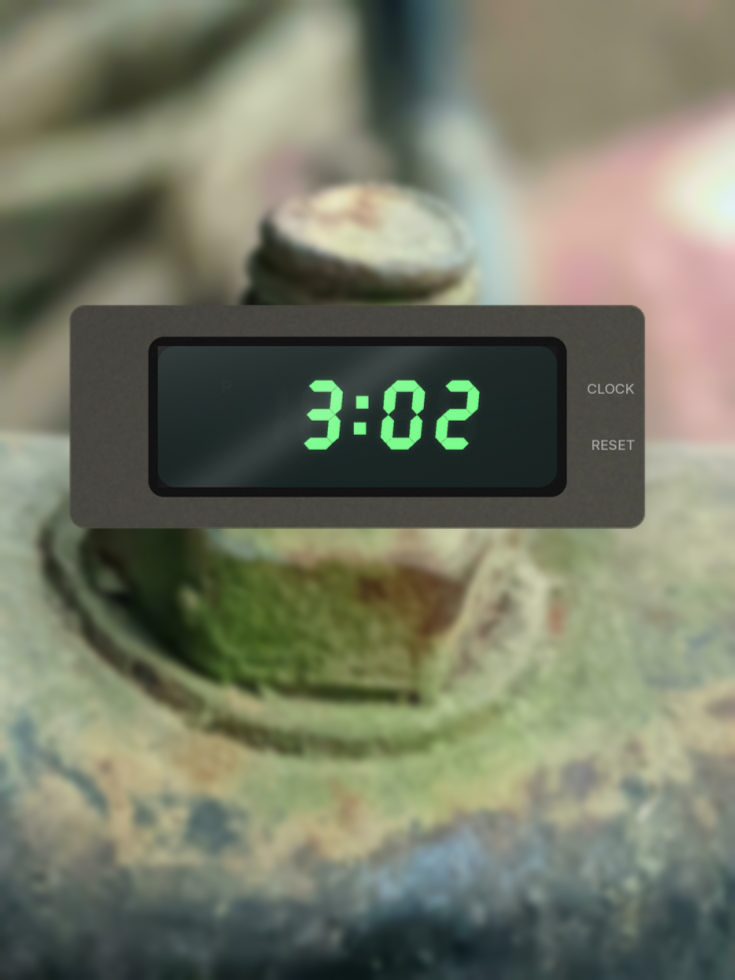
**3:02**
